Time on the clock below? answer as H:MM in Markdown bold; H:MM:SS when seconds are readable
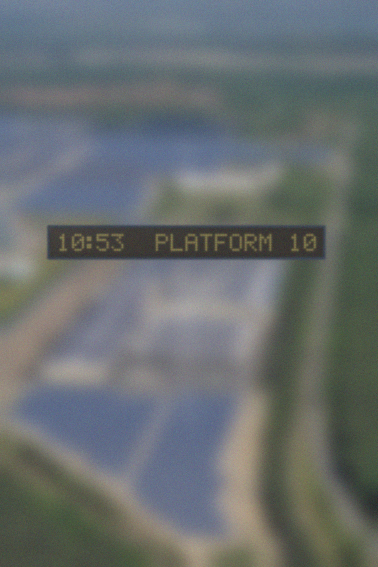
**10:53**
